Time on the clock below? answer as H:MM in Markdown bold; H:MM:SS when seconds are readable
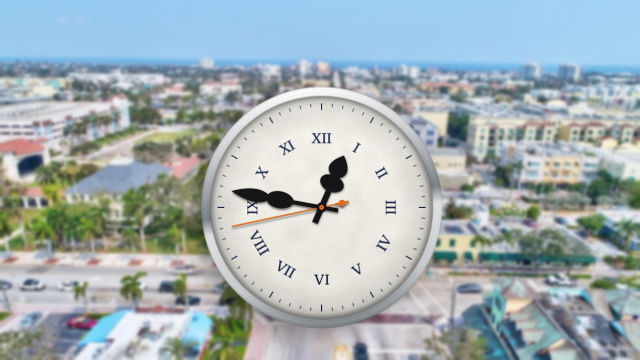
**12:46:43**
